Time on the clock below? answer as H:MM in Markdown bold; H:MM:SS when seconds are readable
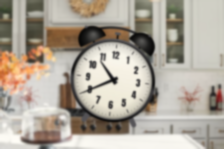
**10:40**
